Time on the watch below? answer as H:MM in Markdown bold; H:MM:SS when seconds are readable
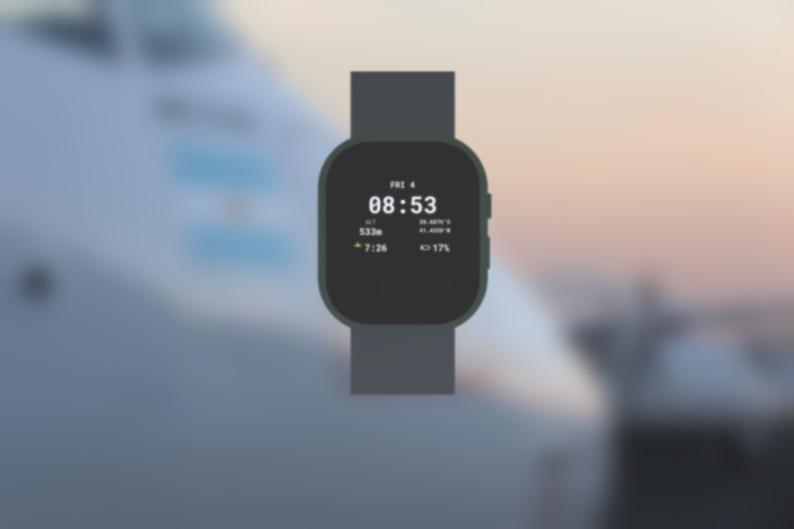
**8:53**
